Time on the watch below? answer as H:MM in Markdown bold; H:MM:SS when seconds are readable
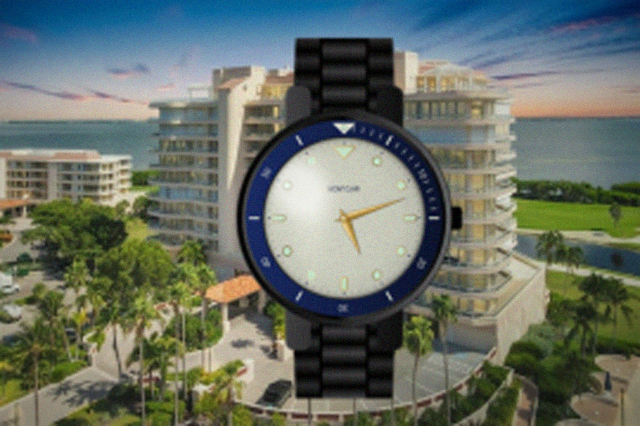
**5:12**
